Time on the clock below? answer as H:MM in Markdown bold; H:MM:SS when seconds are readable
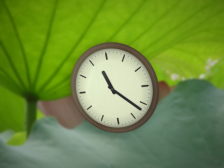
**11:22**
